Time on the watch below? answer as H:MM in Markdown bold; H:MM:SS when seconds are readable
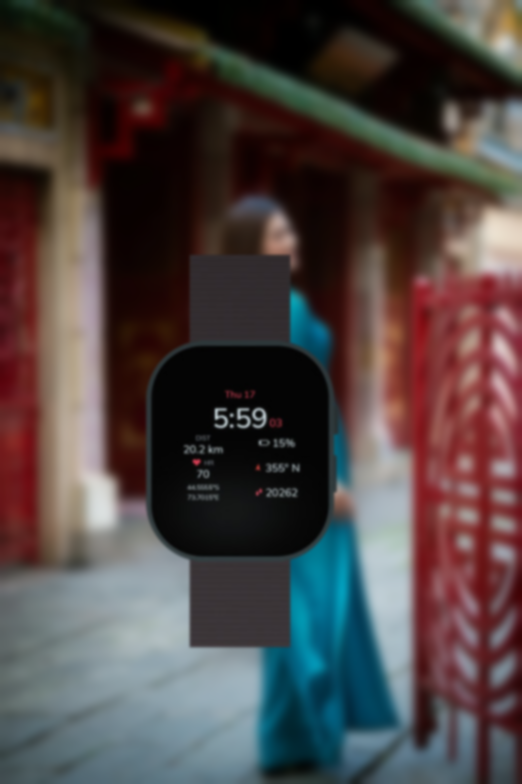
**5:59**
